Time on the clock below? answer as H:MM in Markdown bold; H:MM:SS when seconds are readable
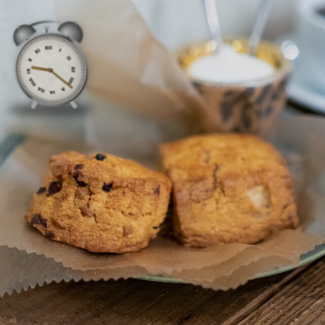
**9:22**
